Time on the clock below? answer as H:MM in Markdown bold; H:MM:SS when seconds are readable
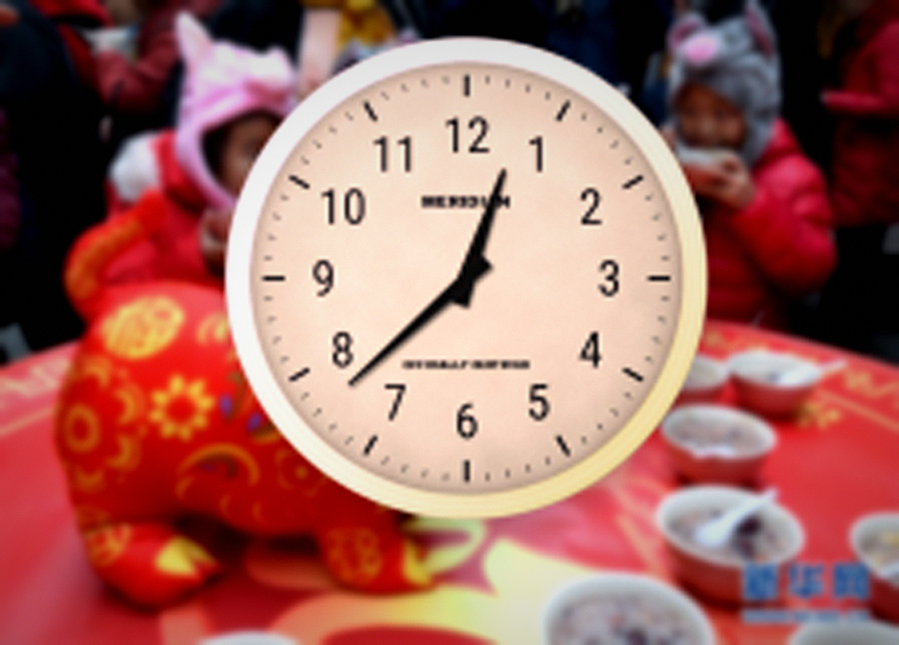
**12:38**
